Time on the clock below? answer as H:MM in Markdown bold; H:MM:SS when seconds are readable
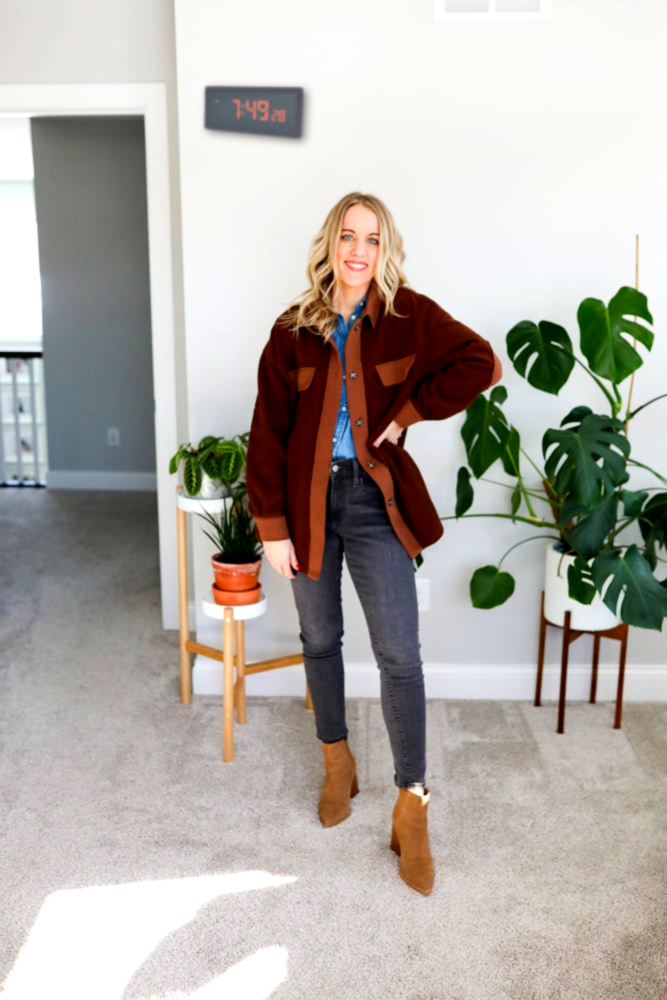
**7:49**
